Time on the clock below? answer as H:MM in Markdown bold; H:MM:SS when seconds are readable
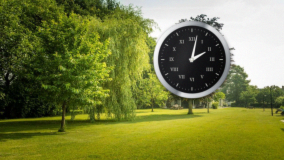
**2:02**
